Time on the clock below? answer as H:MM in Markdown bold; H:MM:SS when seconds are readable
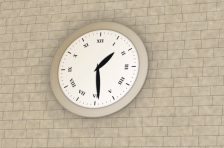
**1:29**
